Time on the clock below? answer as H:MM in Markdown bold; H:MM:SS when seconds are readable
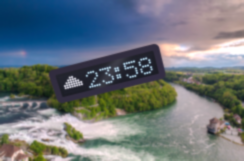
**23:58**
